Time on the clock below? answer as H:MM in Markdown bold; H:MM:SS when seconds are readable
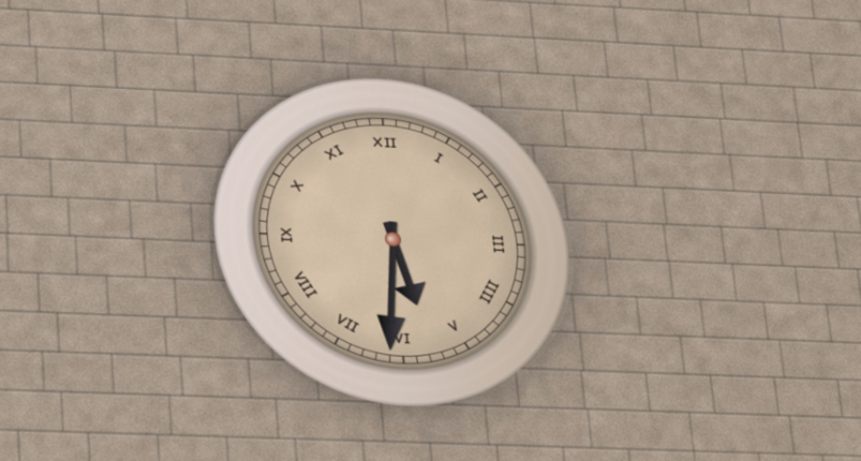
**5:31**
